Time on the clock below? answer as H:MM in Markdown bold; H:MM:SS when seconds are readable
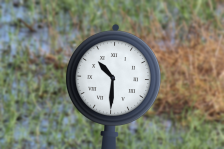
**10:30**
